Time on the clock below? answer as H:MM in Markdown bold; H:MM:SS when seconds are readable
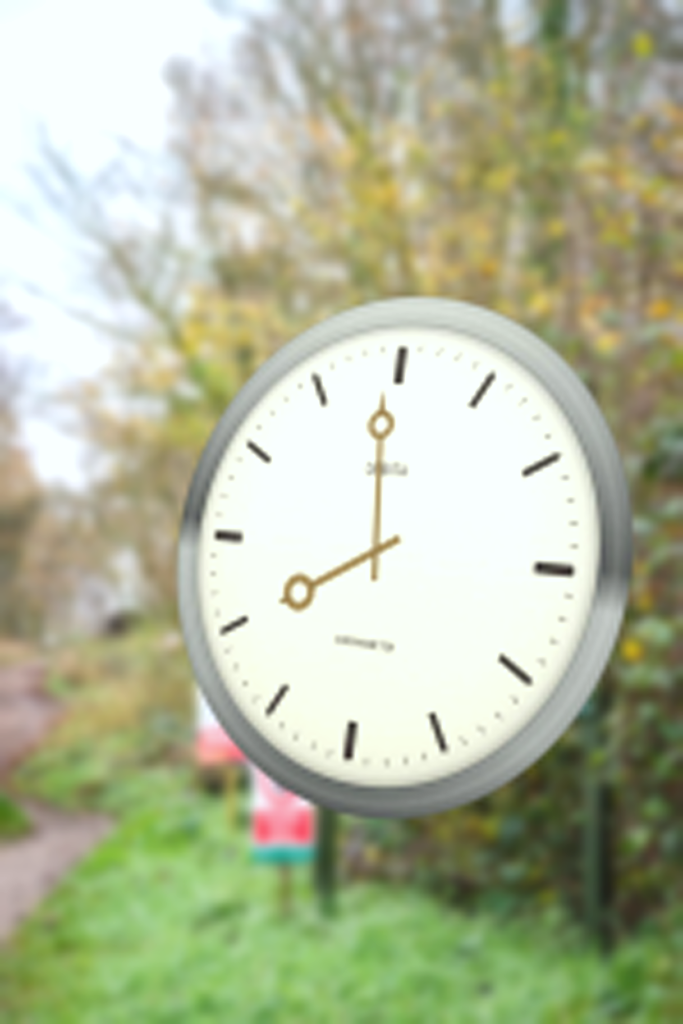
**7:59**
